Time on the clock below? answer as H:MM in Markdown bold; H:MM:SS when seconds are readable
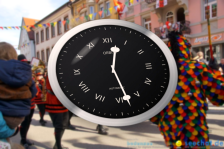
**12:28**
